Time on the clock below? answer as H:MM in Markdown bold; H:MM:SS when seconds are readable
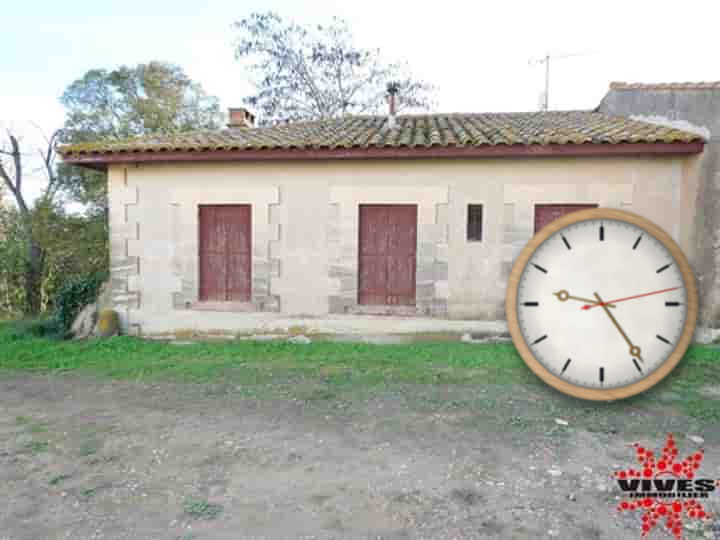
**9:24:13**
